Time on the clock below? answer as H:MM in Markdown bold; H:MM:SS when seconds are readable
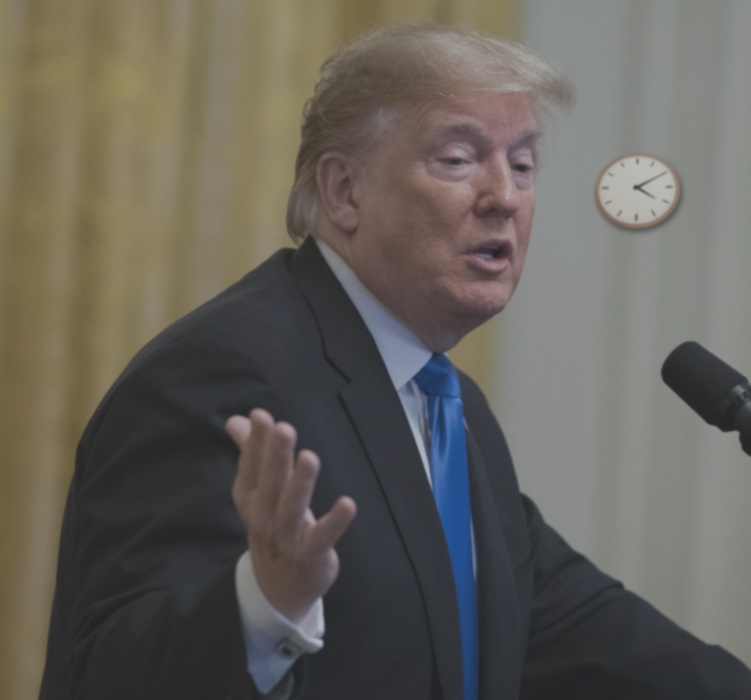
**4:10**
